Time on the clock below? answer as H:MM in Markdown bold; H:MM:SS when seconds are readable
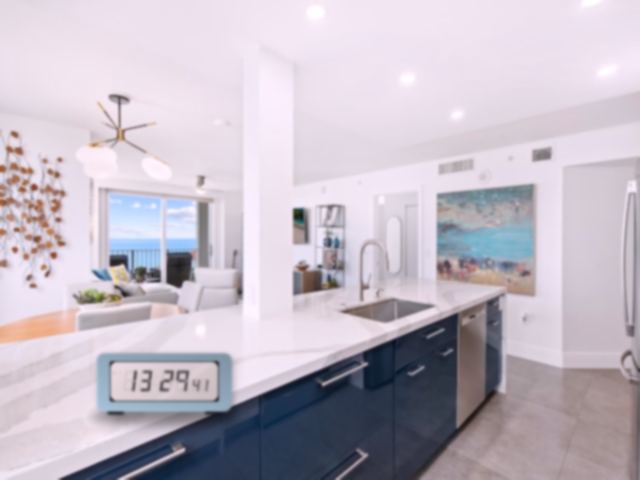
**13:29**
